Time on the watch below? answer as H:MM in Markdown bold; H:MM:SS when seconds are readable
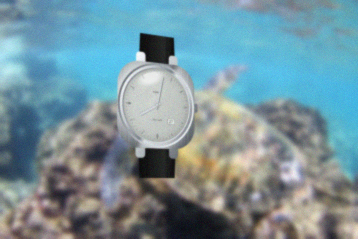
**8:02**
